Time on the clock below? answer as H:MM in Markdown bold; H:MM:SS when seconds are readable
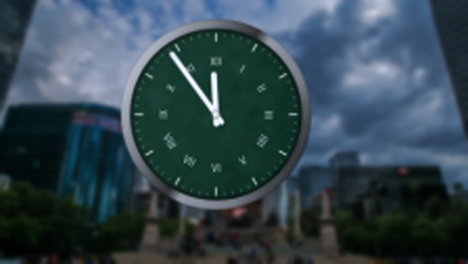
**11:54**
